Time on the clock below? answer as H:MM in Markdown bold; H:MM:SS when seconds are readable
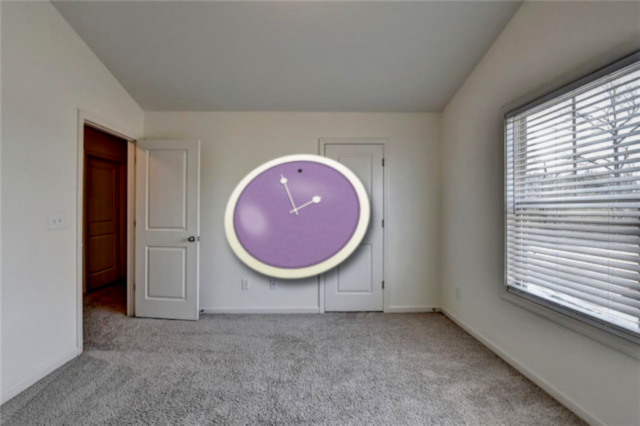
**1:56**
